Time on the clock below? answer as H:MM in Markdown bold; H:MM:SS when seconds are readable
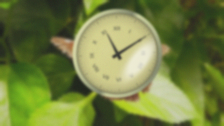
**11:10**
